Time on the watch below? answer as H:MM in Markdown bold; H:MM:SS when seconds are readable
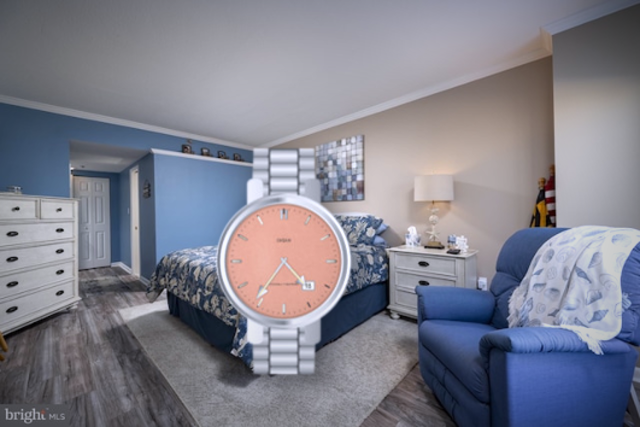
**4:36**
